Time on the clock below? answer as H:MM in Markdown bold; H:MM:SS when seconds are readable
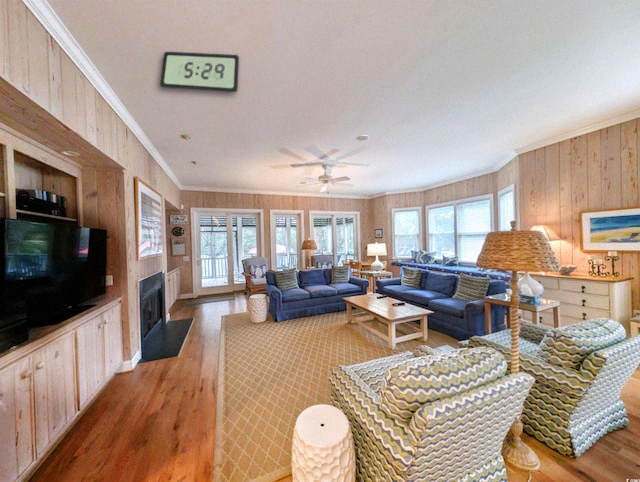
**5:29**
